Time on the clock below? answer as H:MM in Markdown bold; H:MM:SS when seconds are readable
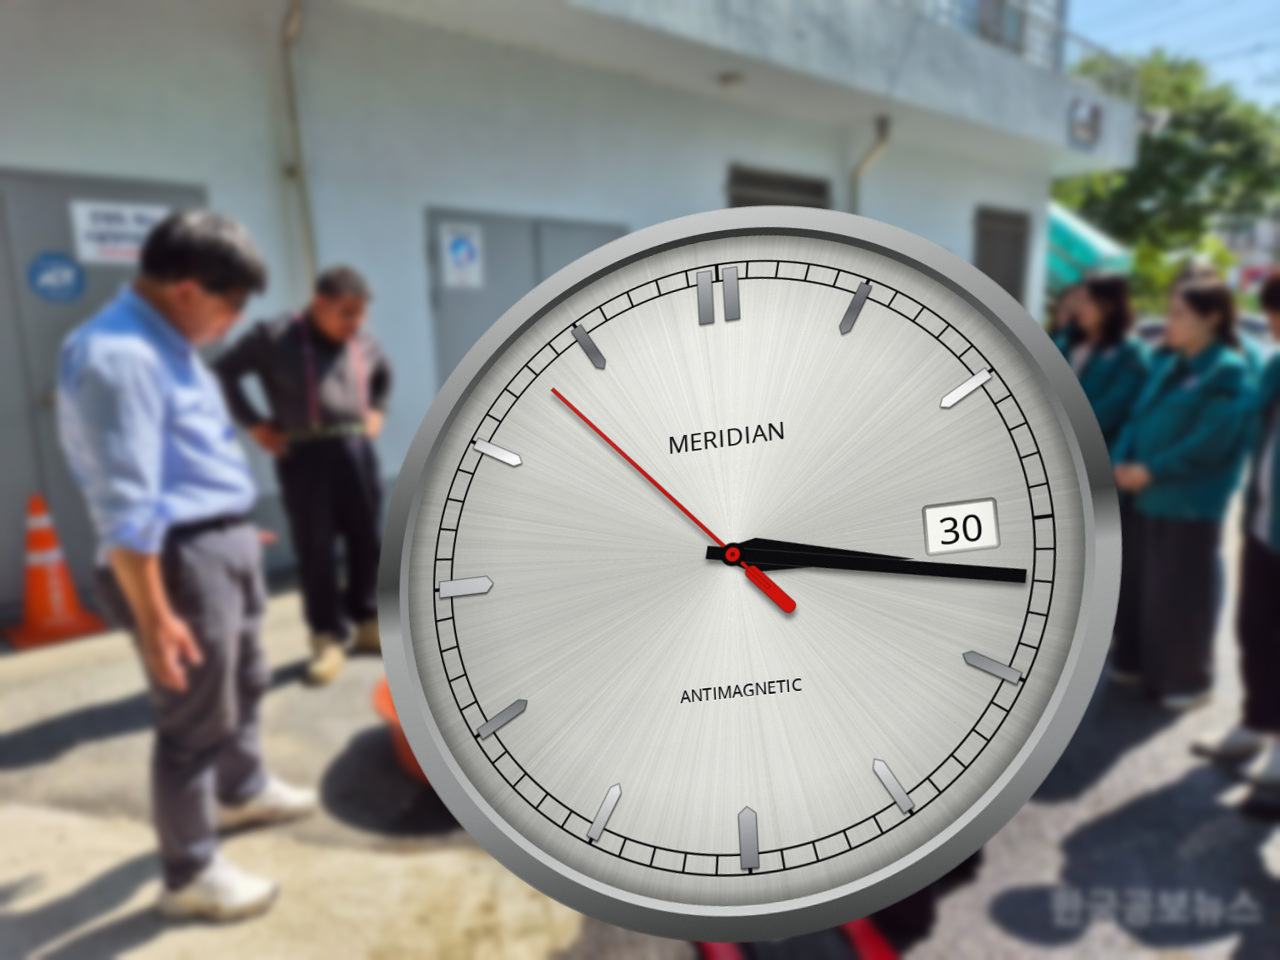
**3:16:53**
